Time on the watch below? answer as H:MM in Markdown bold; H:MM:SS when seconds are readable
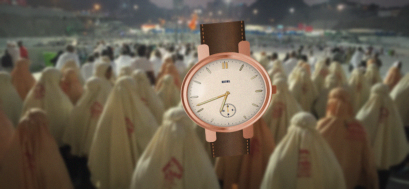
**6:42**
